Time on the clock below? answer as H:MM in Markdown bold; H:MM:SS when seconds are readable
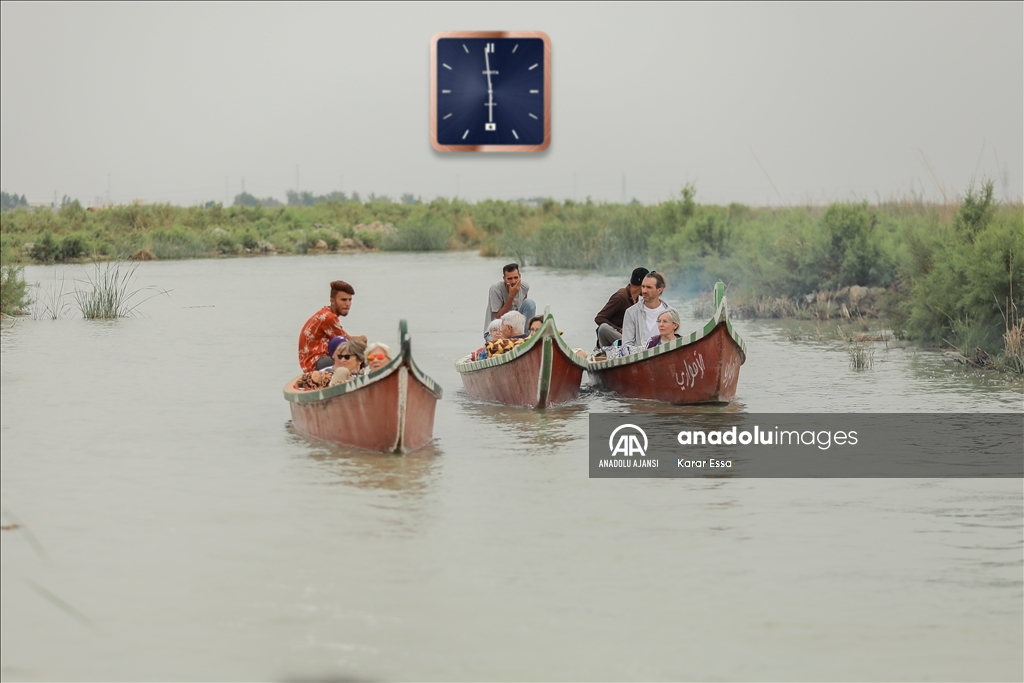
**5:59**
